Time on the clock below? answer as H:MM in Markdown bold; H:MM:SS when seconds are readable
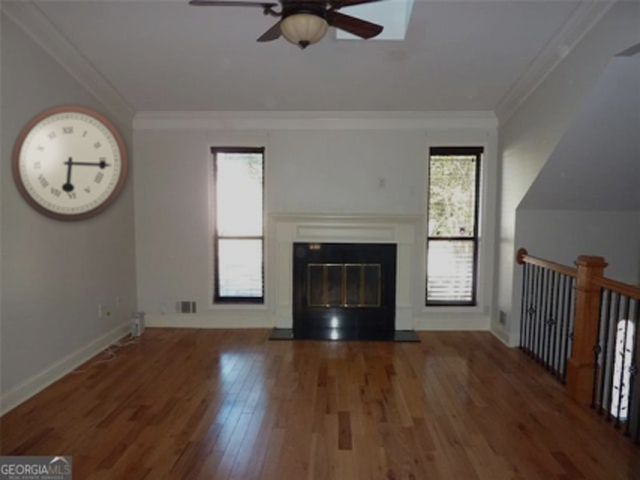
**6:16**
